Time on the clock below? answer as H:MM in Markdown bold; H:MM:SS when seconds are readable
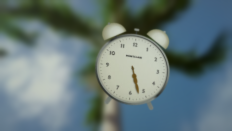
**5:27**
